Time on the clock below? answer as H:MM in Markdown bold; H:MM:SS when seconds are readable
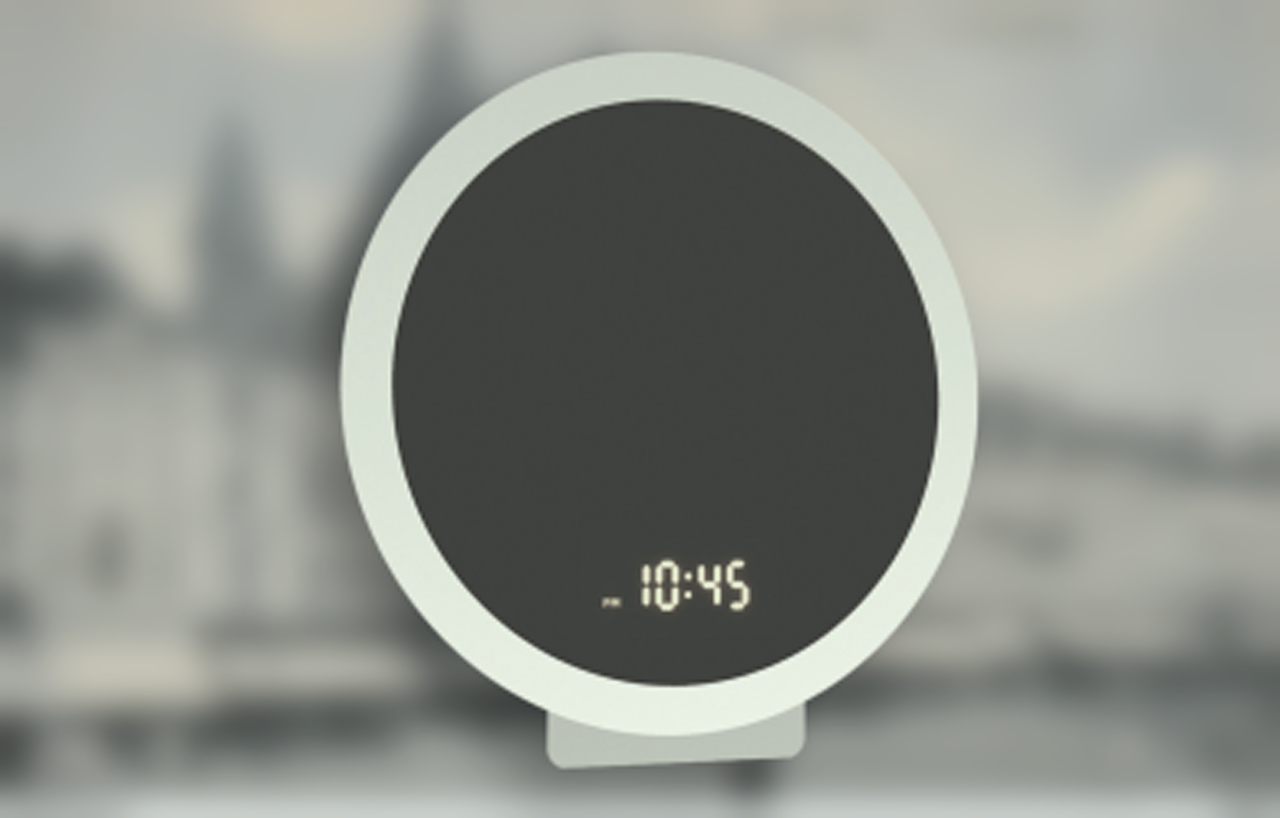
**10:45**
